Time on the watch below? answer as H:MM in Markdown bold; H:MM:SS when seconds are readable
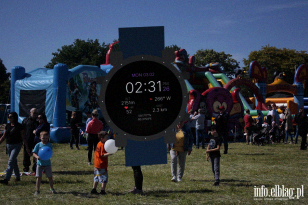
**2:31**
